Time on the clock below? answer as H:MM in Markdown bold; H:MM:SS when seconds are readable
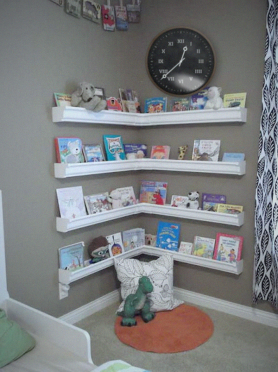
**12:38**
